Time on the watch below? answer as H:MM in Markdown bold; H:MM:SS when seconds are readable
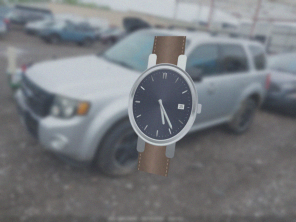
**5:24**
